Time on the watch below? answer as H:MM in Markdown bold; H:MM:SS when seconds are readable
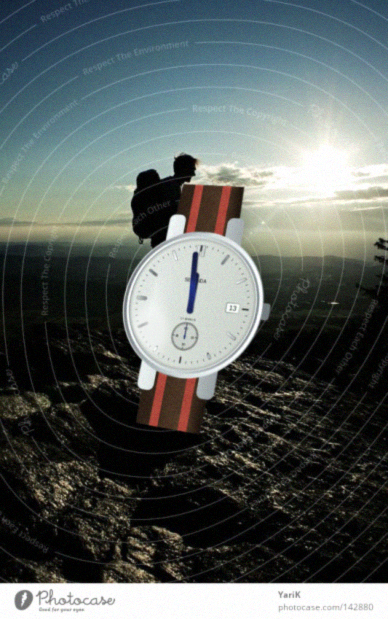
**11:59**
